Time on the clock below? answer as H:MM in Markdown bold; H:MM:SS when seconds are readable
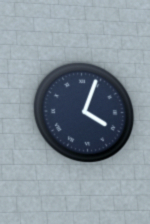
**4:04**
